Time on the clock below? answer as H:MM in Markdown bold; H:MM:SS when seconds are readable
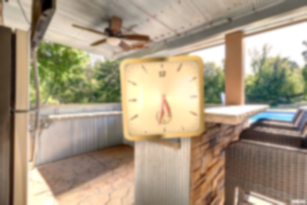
**5:32**
